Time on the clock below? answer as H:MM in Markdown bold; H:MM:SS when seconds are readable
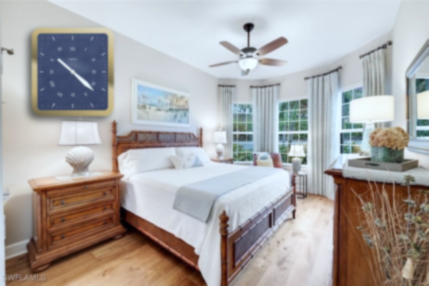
**10:22**
